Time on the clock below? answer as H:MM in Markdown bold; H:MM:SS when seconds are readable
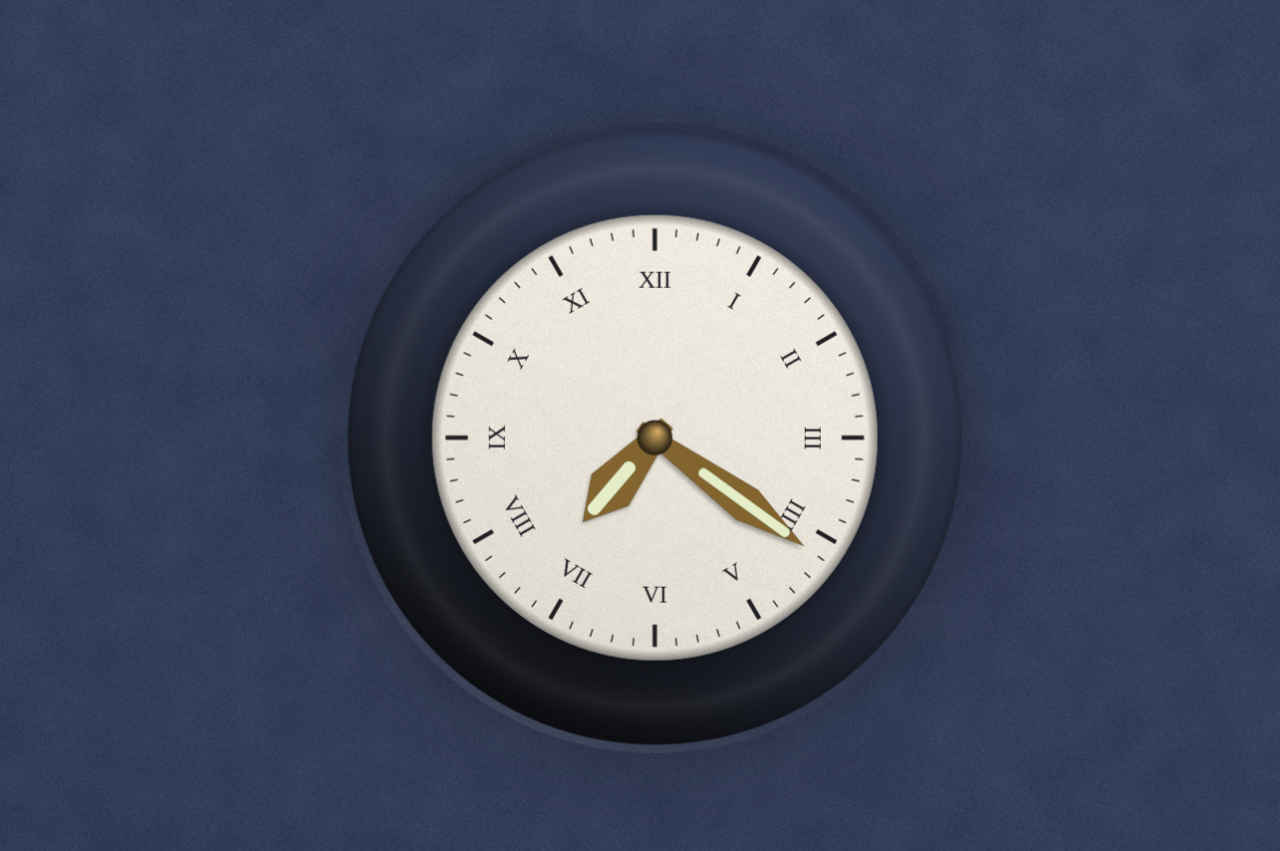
**7:21**
